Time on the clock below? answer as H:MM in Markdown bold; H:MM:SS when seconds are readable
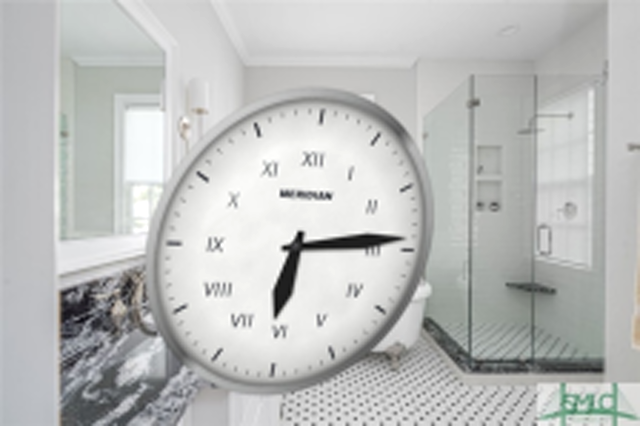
**6:14**
